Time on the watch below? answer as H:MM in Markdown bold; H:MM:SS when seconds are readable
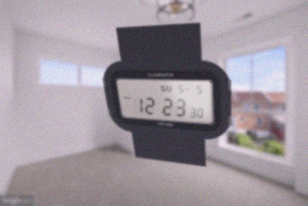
**12:23**
